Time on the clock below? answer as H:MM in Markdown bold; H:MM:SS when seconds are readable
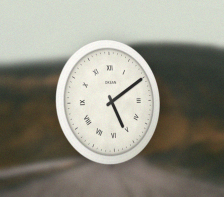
**5:10**
